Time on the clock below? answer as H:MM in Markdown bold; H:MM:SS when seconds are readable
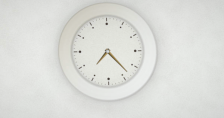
**7:23**
